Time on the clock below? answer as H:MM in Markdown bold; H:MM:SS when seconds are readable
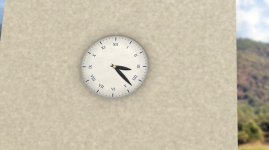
**3:23**
